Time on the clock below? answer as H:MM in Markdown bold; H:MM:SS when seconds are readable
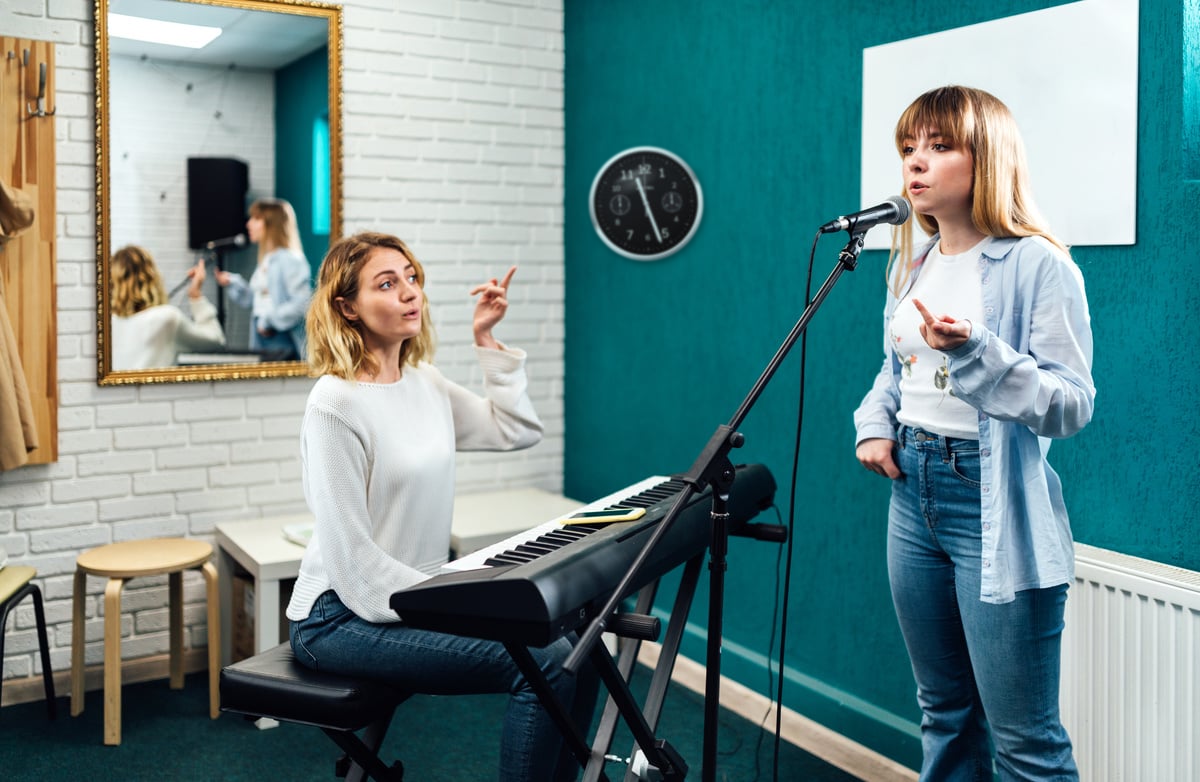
**11:27**
